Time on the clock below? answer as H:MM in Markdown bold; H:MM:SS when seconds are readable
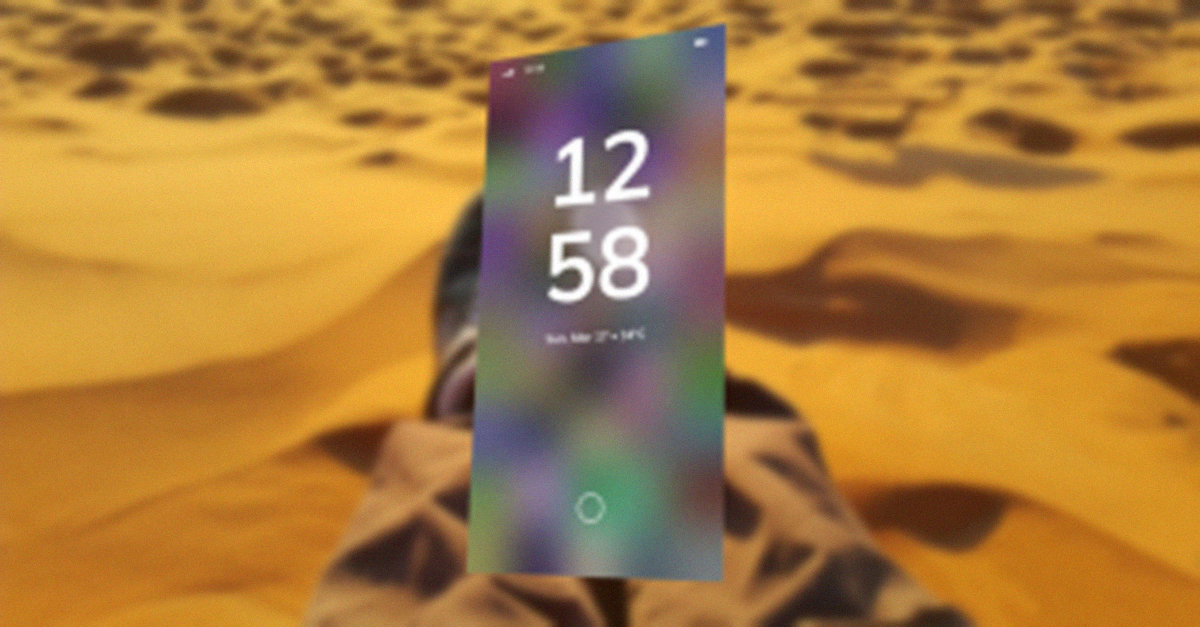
**12:58**
